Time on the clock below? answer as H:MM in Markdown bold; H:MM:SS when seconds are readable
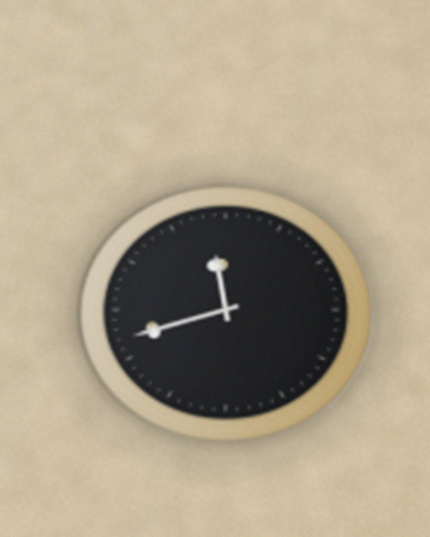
**11:42**
